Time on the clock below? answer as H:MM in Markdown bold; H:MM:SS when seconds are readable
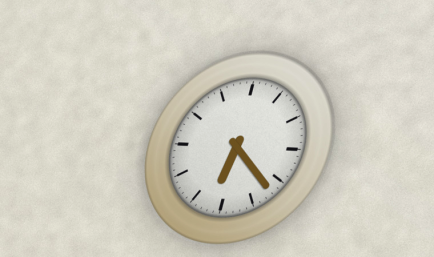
**6:22**
